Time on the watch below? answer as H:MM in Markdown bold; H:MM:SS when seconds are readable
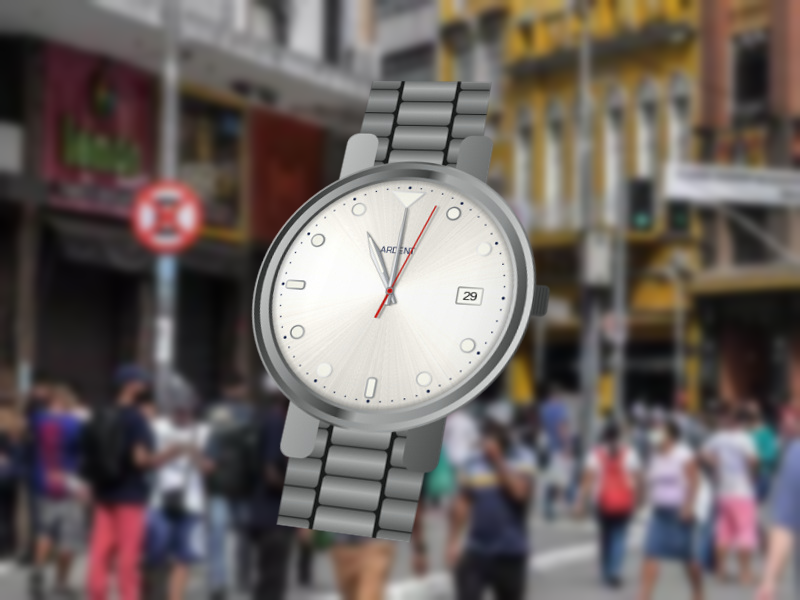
**11:00:03**
